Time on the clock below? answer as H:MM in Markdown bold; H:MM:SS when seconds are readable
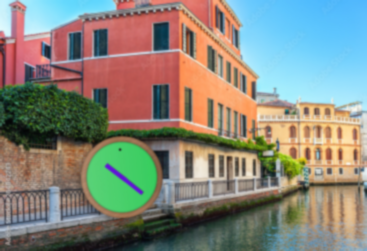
**10:22**
